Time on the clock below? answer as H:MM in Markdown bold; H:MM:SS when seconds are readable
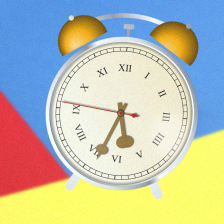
**5:33:46**
